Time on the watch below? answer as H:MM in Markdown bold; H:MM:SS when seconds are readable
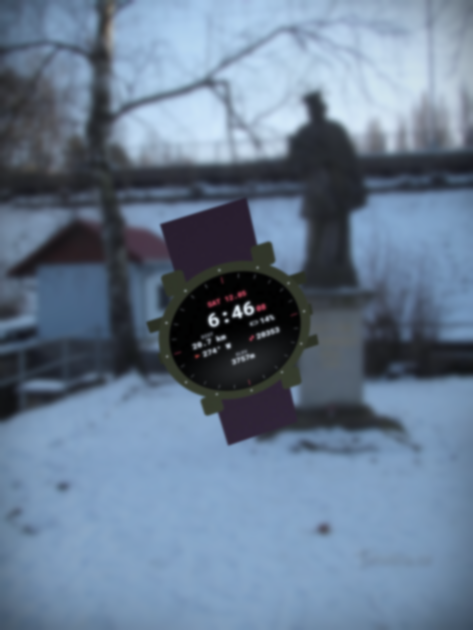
**6:46**
